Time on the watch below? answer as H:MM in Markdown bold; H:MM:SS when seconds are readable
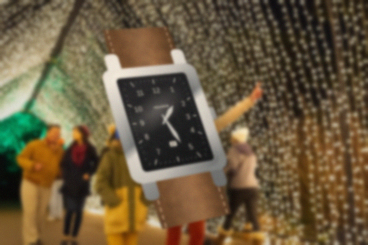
**1:27**
